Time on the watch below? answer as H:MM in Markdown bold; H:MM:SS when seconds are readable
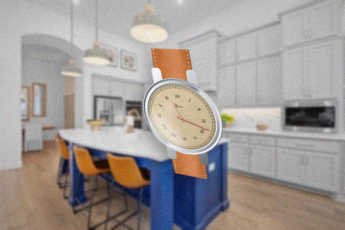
**11:18**
